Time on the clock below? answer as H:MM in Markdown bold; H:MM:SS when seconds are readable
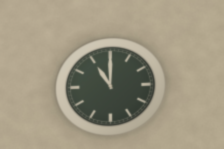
**11:00**
